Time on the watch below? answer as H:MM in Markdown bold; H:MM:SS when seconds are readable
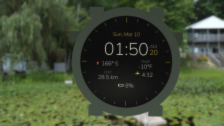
**1:50**
